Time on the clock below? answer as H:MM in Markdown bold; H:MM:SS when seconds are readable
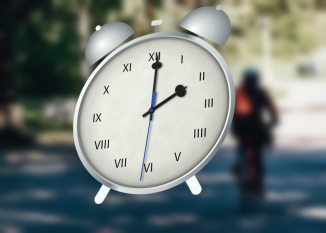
**2:00:31**
